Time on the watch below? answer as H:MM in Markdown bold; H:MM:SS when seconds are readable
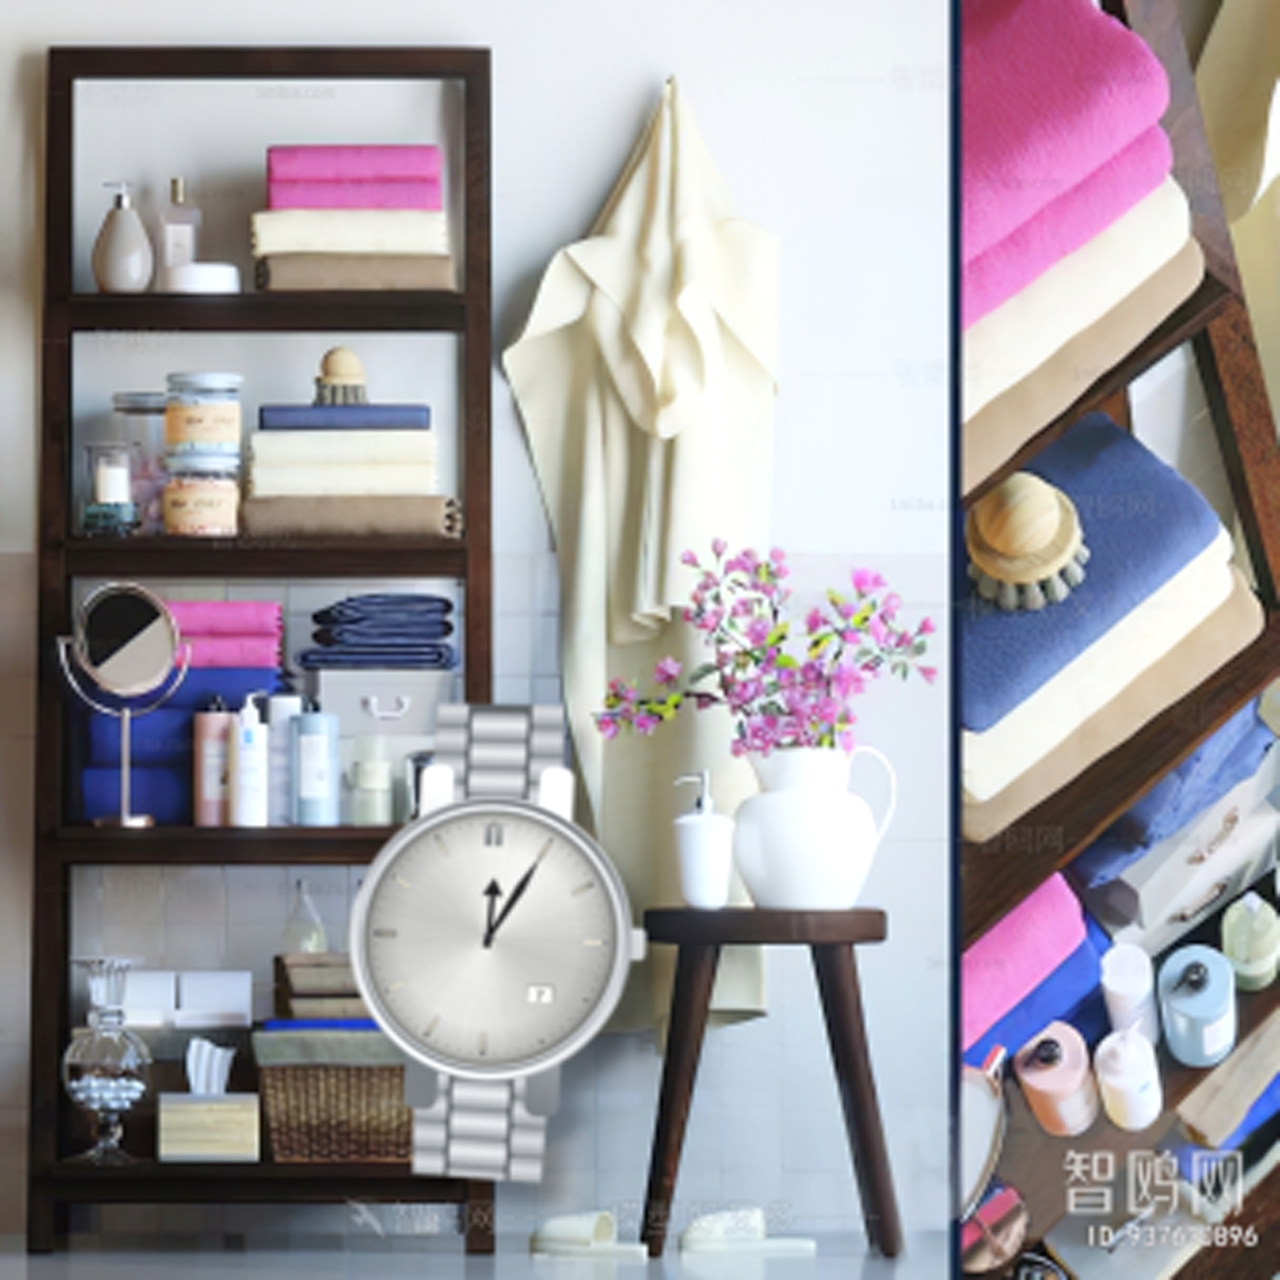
**12:05**
